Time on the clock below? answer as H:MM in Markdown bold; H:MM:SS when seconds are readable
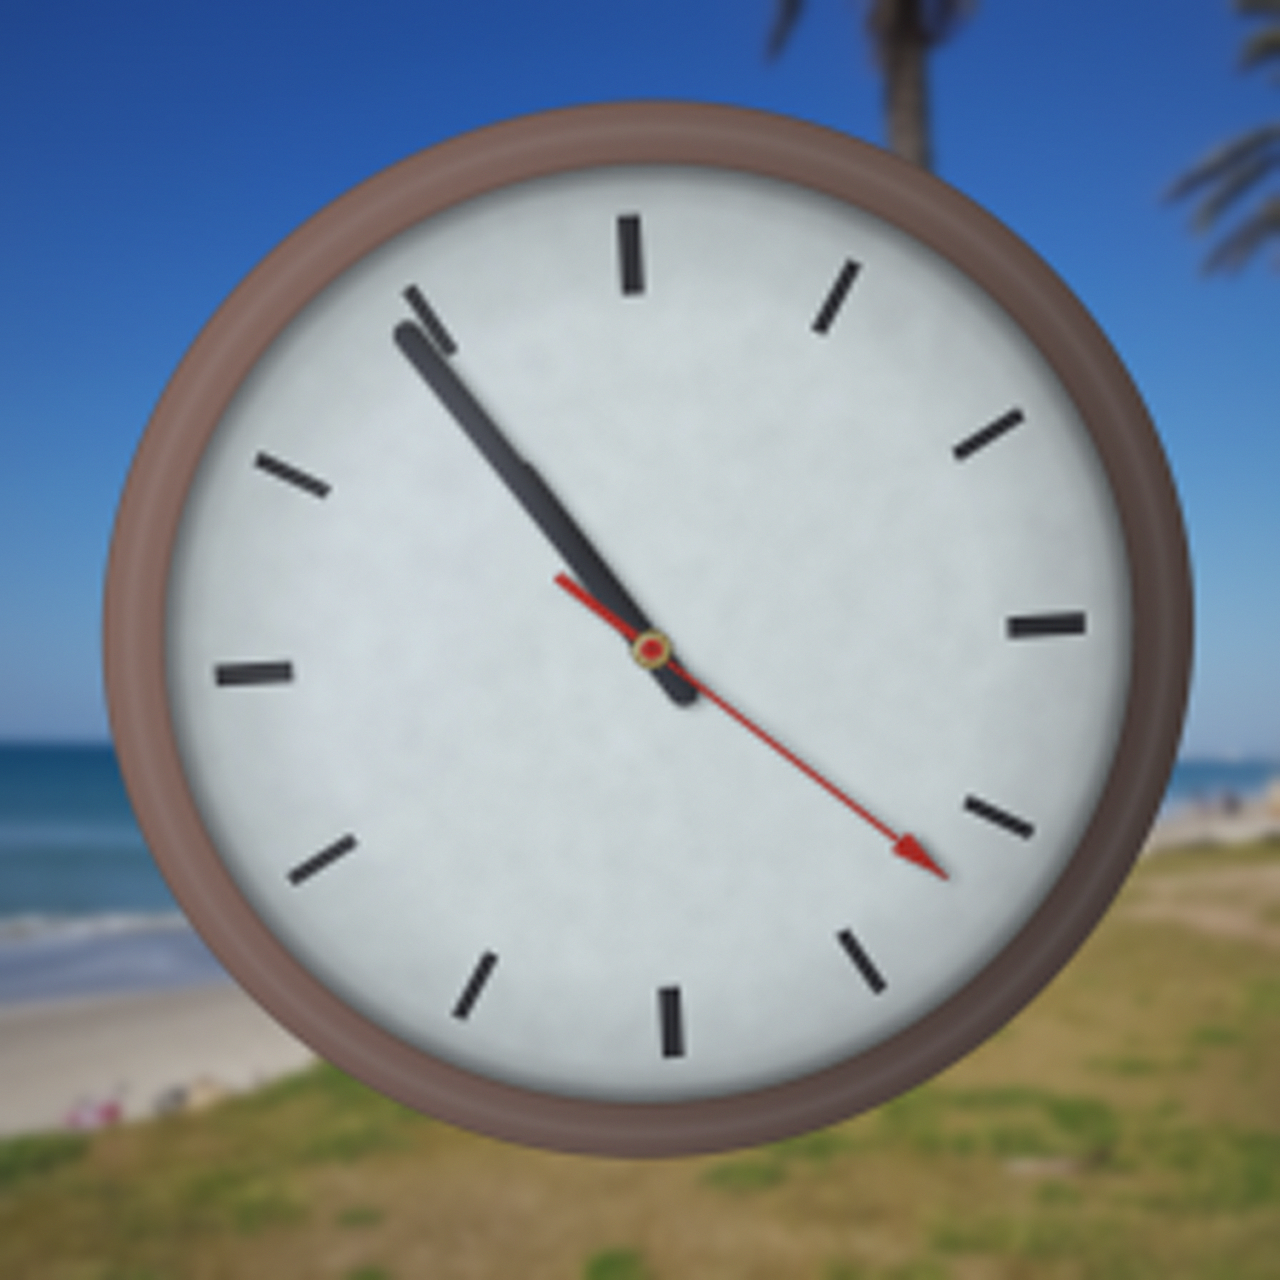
**10:54:22**
